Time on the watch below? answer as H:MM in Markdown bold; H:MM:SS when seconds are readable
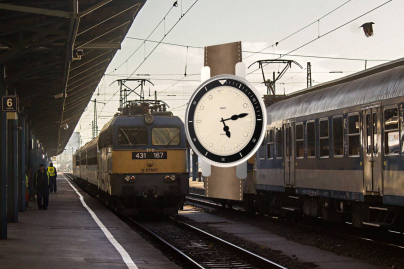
**5:13**
